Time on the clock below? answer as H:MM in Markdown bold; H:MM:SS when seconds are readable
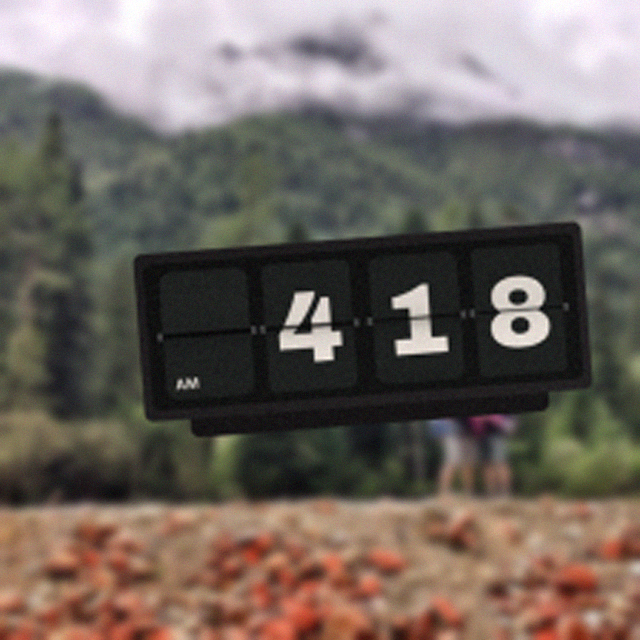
**4:18**
